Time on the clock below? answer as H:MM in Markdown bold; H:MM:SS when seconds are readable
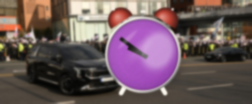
**9:51**
